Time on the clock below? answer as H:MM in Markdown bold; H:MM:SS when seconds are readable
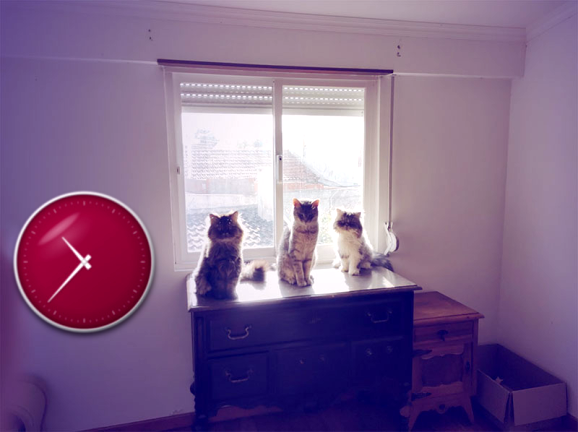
**10:37**
